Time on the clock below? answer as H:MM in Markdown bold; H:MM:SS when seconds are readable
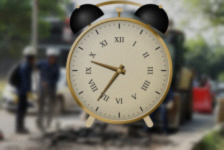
**9:36**
